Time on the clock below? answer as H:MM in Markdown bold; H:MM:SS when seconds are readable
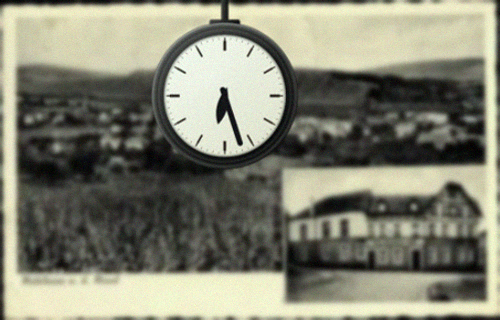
**6:27**
